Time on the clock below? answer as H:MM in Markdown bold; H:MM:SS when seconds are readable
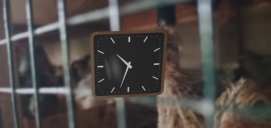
**10:33**
